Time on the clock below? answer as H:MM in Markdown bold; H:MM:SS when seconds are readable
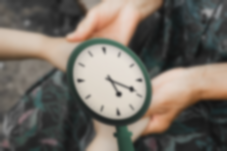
**5:19**
